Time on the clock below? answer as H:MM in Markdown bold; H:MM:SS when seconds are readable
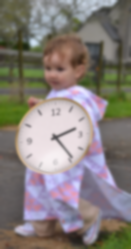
**2:24**
